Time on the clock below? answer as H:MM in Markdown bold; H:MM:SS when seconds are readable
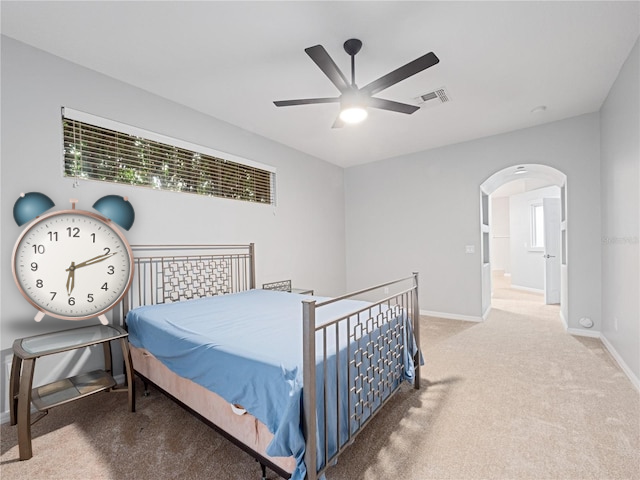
**6:11**
